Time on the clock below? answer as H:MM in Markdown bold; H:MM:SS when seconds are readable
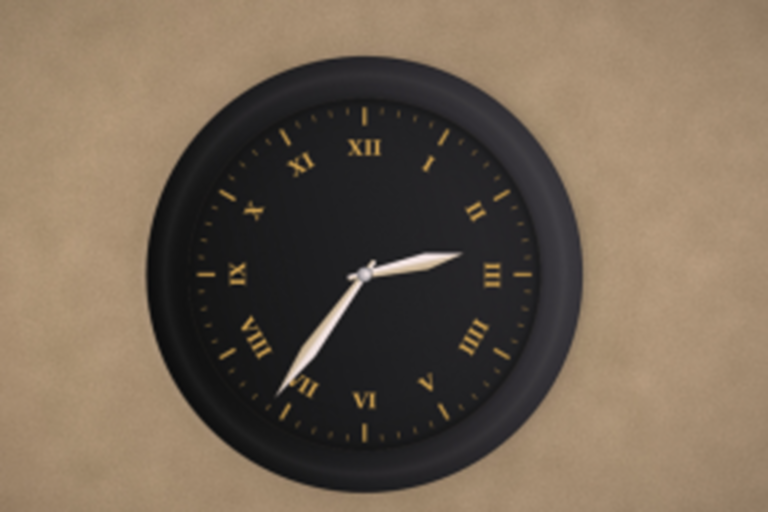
**2:36**
